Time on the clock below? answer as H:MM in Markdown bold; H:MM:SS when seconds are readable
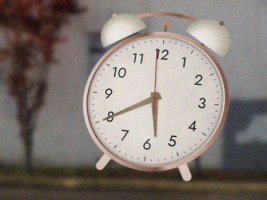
**5:39:59**
